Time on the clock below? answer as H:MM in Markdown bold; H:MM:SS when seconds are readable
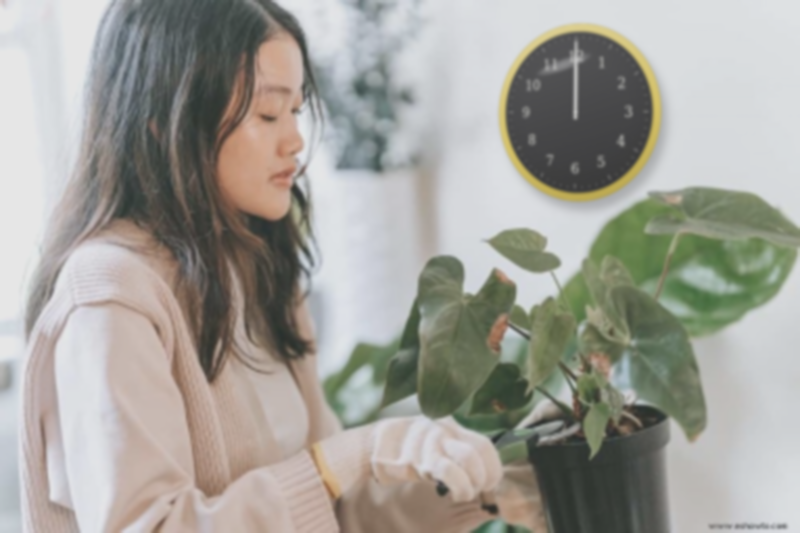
**12:00**
